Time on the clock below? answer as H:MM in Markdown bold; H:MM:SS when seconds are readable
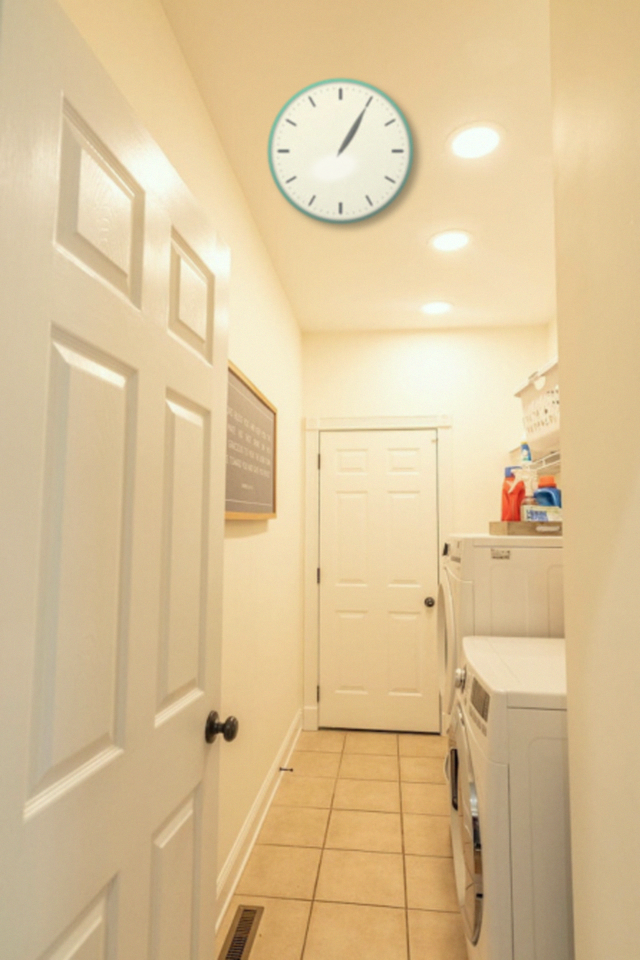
**1:05**
